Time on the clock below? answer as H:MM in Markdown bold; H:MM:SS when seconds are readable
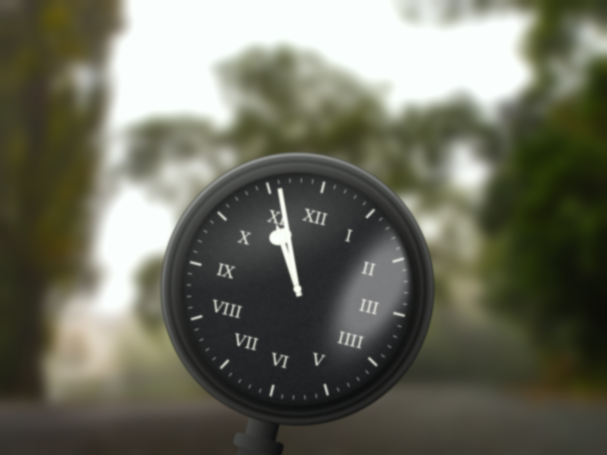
**10:56**
